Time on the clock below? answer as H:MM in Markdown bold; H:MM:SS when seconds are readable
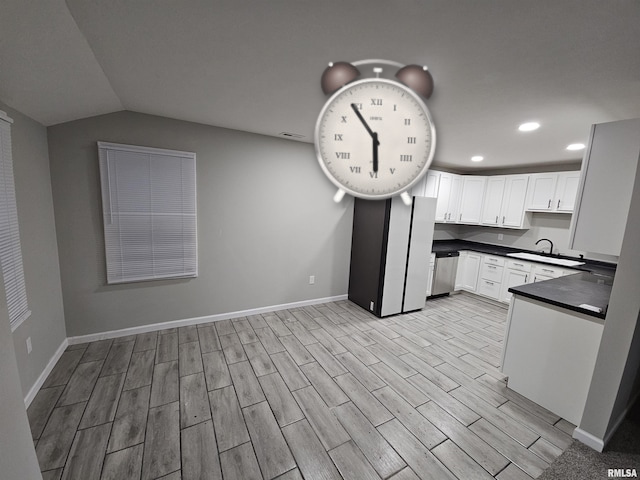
**5:54**
